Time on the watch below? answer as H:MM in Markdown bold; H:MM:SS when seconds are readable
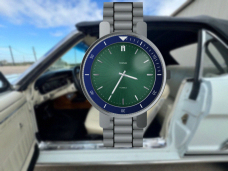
**3:35**
